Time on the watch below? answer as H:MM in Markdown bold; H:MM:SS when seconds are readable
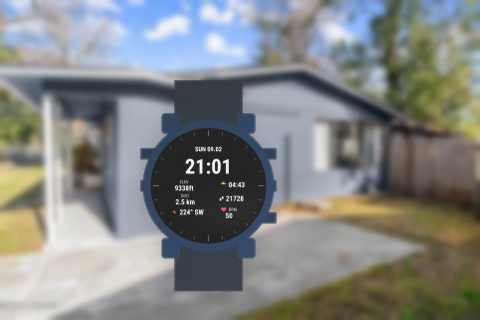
**21:01**
